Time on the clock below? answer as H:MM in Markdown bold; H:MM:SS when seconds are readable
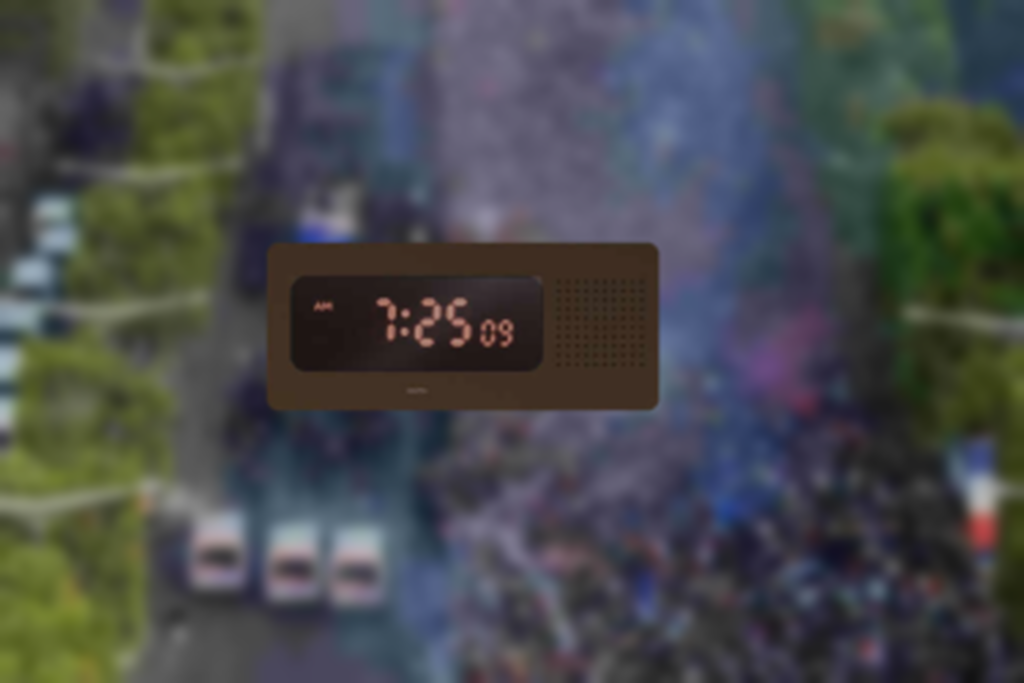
**7:25:09**
